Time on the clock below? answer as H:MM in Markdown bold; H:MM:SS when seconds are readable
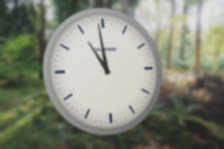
**10:59**
